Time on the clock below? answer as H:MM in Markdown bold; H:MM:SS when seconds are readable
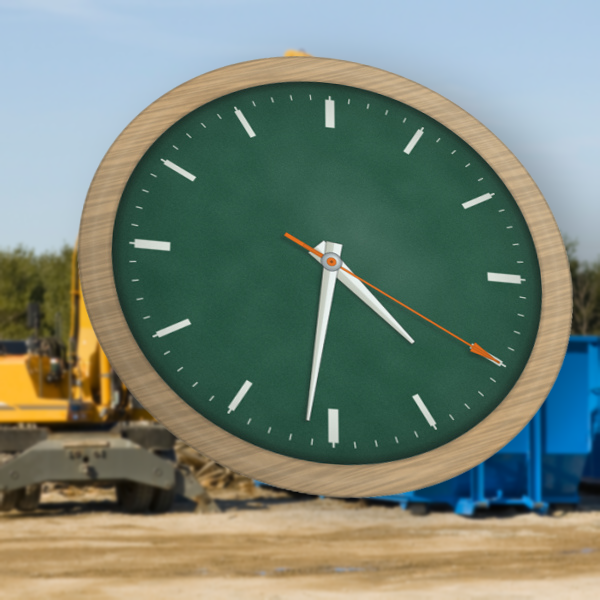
**4:31:20**
